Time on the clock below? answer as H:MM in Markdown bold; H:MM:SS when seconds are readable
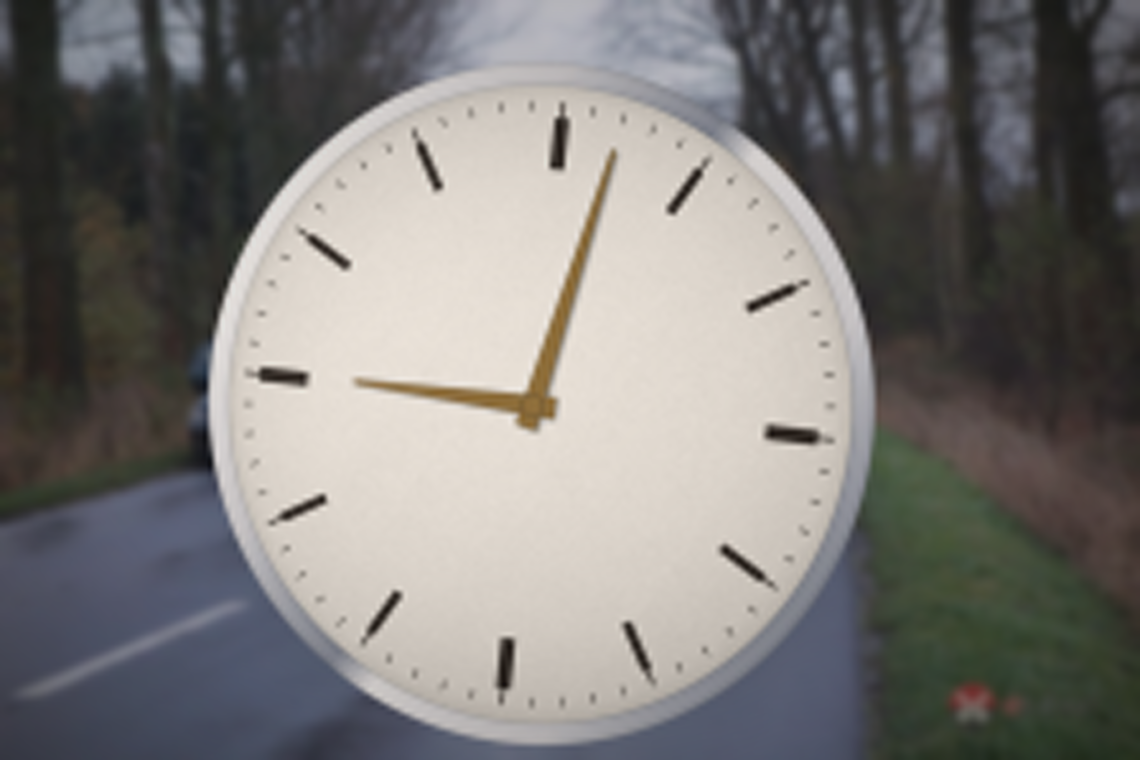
**9:02**
